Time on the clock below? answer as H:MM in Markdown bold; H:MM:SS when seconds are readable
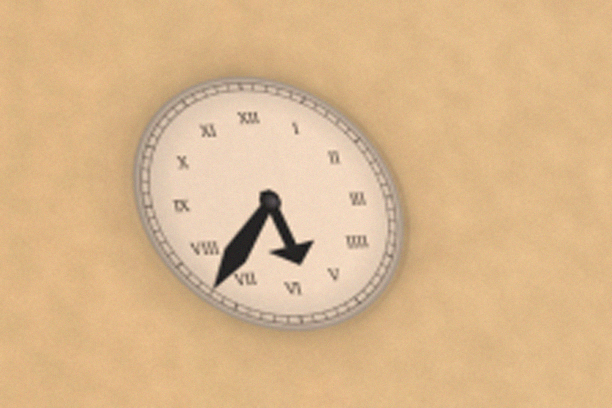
**5:37**
